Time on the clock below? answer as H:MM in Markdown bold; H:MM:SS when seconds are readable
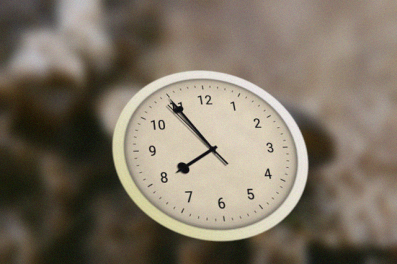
**7:54:54**
